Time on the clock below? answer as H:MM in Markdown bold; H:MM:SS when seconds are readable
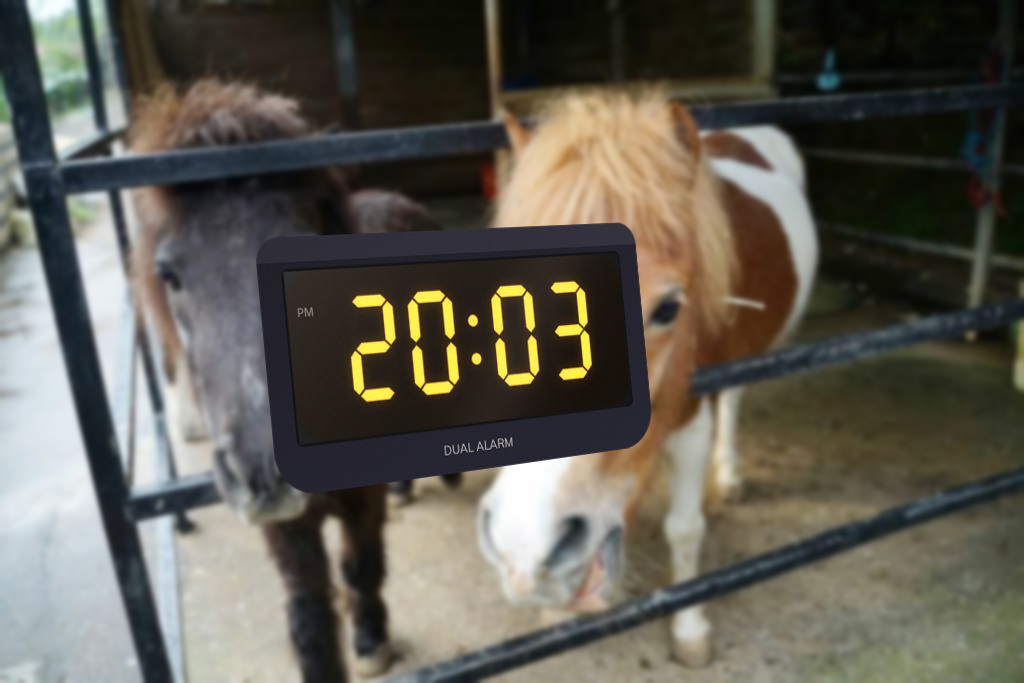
**20:03**
